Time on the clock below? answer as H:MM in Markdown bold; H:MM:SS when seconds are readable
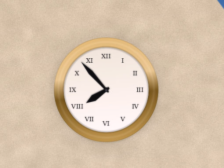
**7:53**
